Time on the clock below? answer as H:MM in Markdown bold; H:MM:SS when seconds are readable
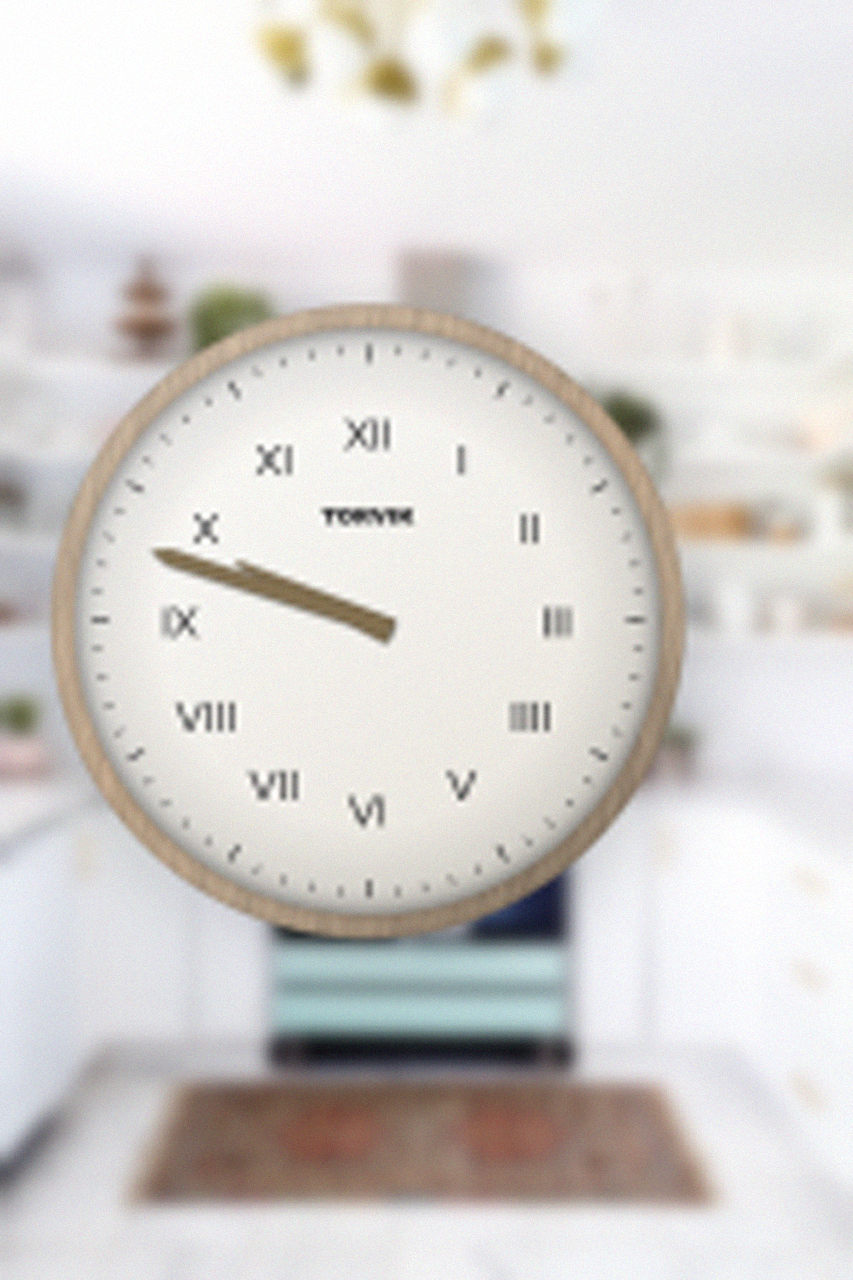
**9:48**
